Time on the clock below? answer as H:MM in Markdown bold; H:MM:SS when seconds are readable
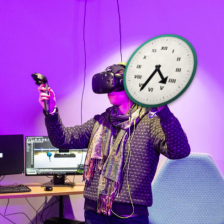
**4:34**
